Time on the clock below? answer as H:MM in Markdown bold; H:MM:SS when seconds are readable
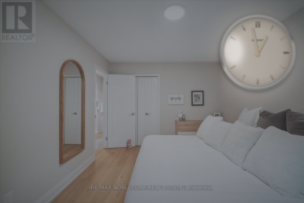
**12:58**
